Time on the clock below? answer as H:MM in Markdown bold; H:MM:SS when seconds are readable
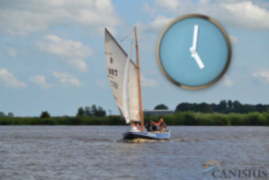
**5:01**
